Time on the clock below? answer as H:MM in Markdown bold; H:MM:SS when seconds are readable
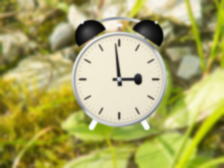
**2:59**
